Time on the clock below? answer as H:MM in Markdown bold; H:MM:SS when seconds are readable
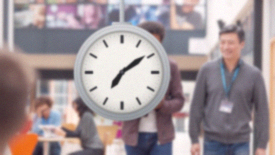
**7:09**
